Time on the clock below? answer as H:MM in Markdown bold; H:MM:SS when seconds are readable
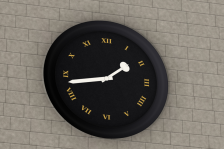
**1:43**
